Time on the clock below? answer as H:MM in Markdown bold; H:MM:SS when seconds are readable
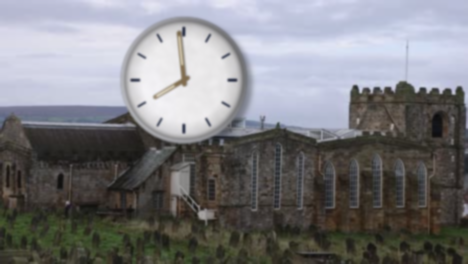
**7:59**
